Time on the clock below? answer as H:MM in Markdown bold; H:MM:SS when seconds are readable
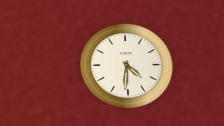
**4:31**
